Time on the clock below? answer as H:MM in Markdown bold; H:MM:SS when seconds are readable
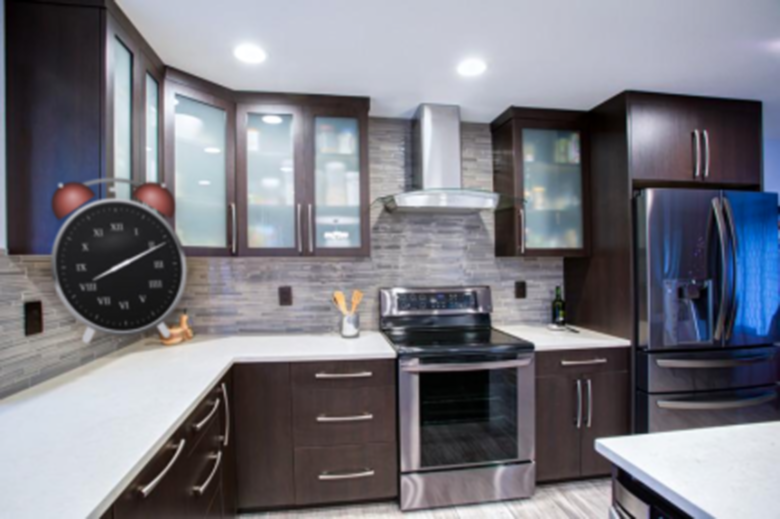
**8:11**
